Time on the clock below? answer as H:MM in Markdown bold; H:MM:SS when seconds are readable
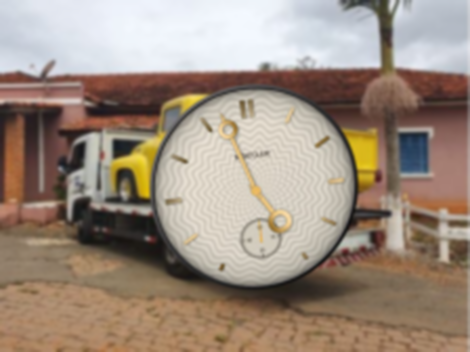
**4:57**
